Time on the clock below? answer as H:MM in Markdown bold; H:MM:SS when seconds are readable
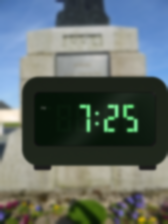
**7:25**
